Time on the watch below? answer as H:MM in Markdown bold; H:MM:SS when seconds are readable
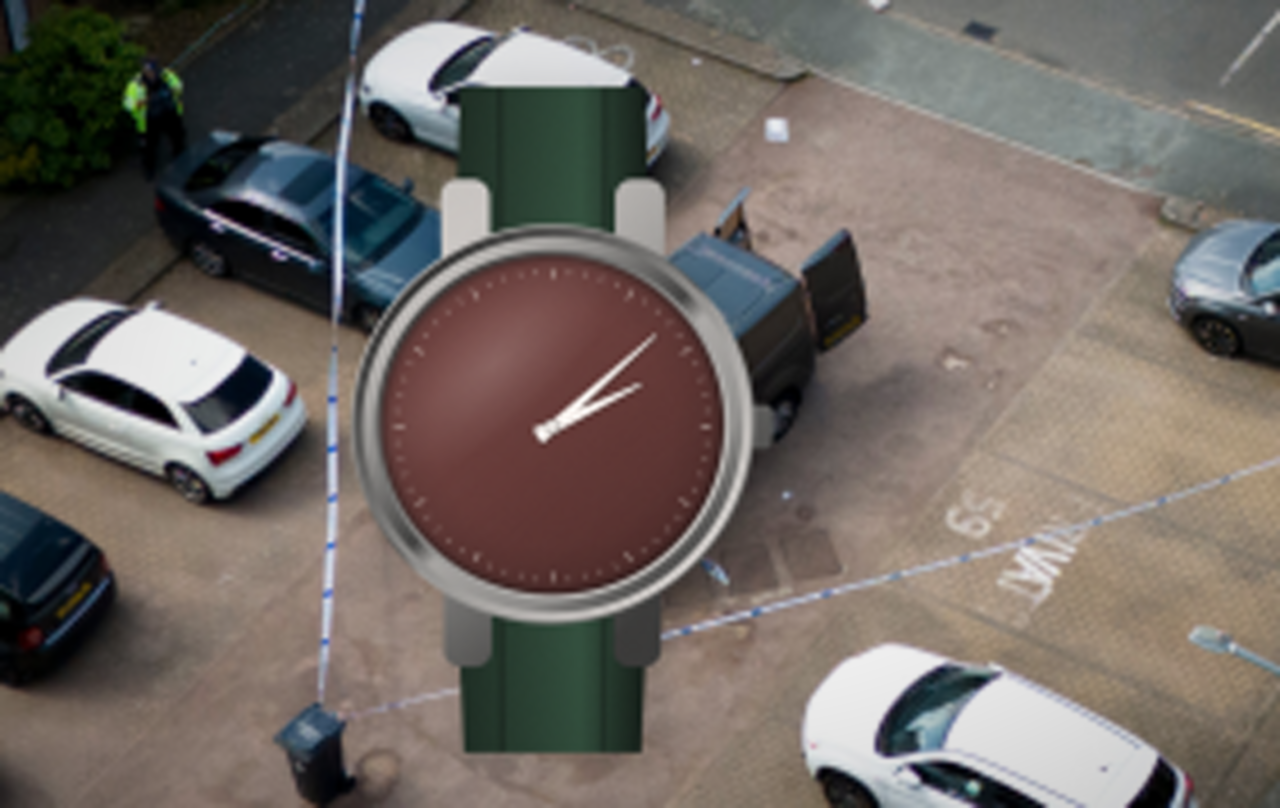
**2:08**
